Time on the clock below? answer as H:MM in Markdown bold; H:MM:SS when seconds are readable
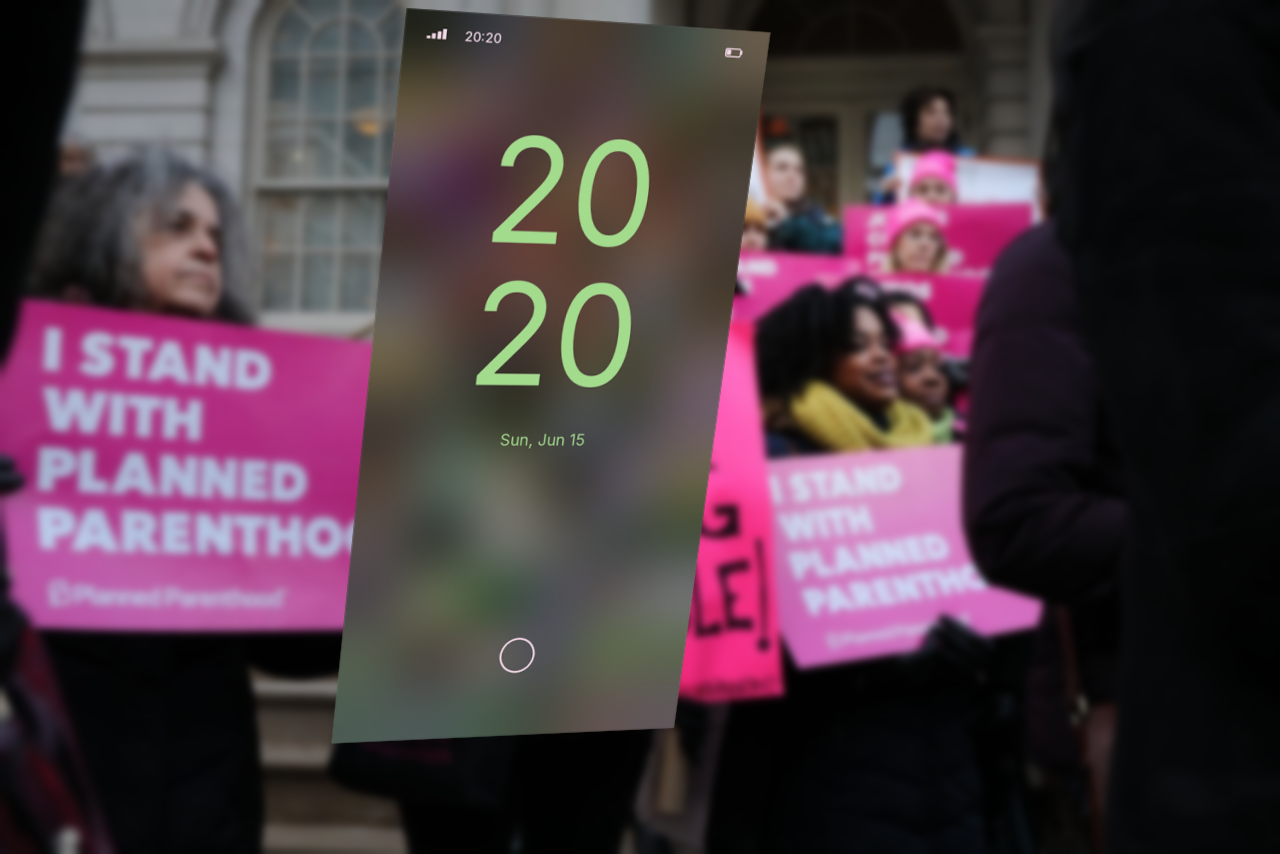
**20:20**
